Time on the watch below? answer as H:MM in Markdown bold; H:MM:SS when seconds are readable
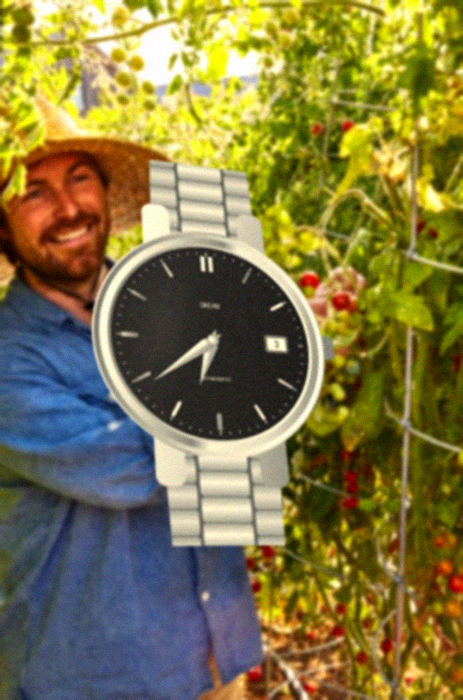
**6:39**
